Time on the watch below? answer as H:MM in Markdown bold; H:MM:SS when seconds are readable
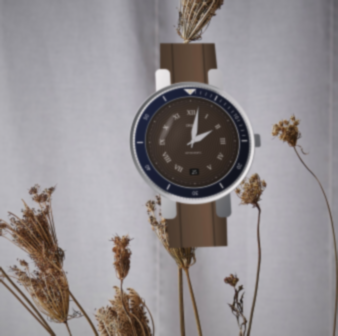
**2:02**
